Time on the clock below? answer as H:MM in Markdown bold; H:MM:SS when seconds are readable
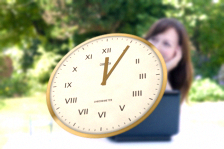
**12:05**
